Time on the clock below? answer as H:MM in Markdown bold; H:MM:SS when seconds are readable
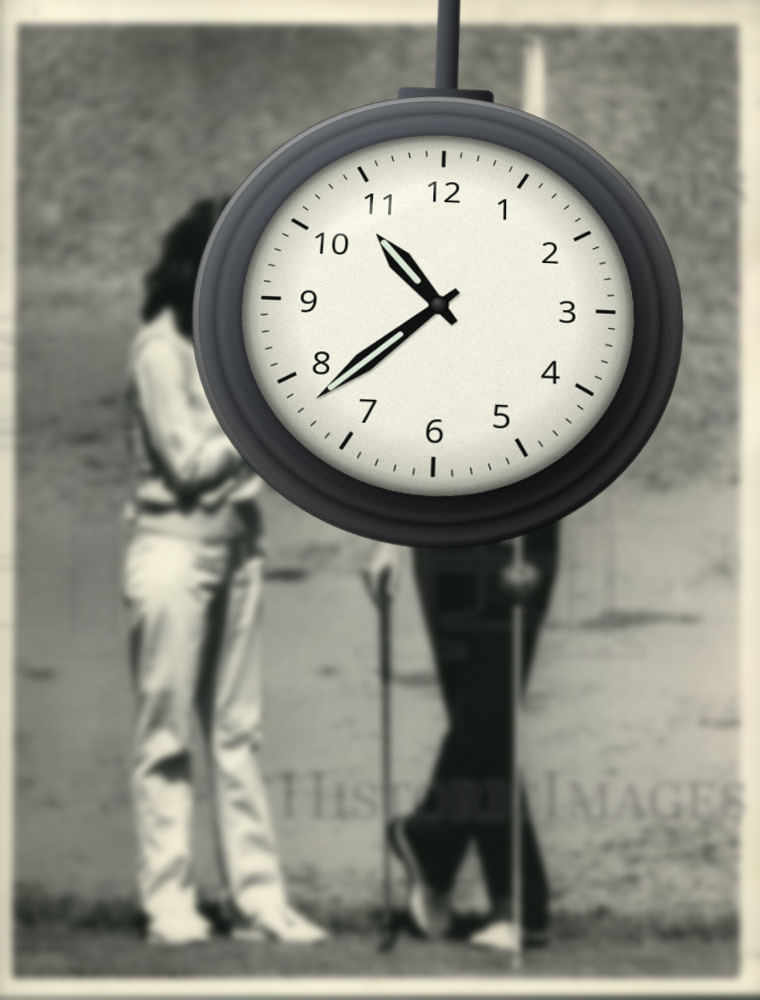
**10:38**
